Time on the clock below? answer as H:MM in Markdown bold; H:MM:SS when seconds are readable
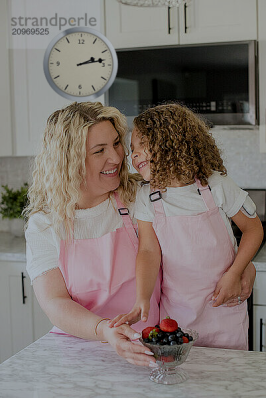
**2:13**
